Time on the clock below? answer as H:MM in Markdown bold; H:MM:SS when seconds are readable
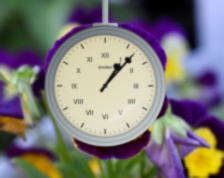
**1:07**
